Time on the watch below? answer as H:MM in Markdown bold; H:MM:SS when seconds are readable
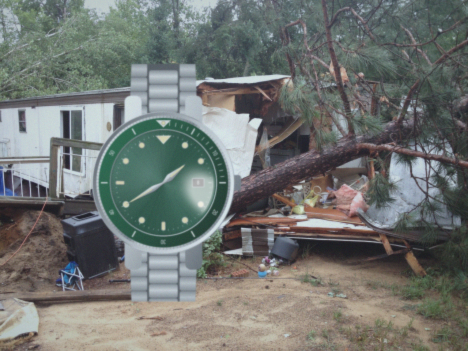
**1:40**
